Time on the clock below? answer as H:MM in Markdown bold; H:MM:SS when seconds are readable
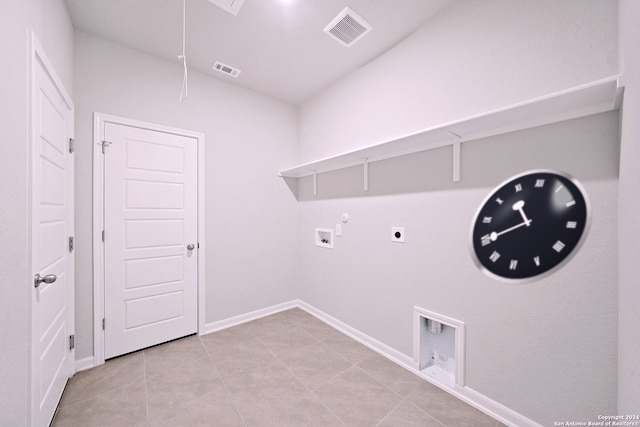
**10:40**
